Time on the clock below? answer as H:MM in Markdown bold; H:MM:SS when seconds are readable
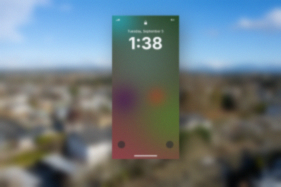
**1:38**
